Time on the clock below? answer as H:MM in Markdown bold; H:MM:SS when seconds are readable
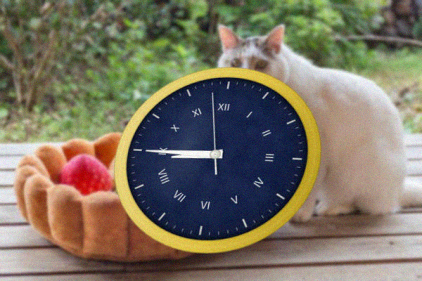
**8:44:58**
